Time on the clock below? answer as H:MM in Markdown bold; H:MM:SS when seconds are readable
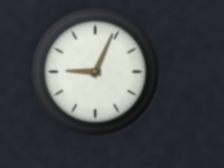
**9:04**
